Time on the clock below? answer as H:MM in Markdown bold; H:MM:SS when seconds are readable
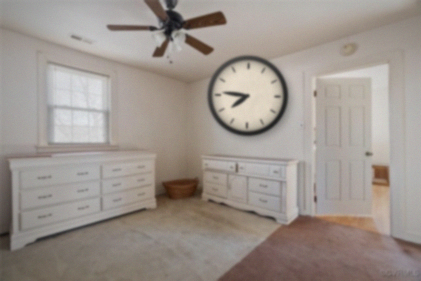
**7:46**
